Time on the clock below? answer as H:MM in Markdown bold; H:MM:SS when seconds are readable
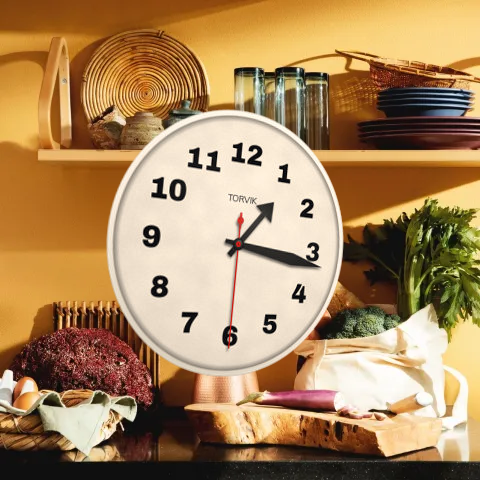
**1:16:30**
